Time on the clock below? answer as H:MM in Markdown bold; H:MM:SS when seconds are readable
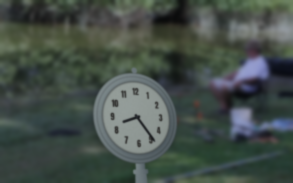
**8:24**
